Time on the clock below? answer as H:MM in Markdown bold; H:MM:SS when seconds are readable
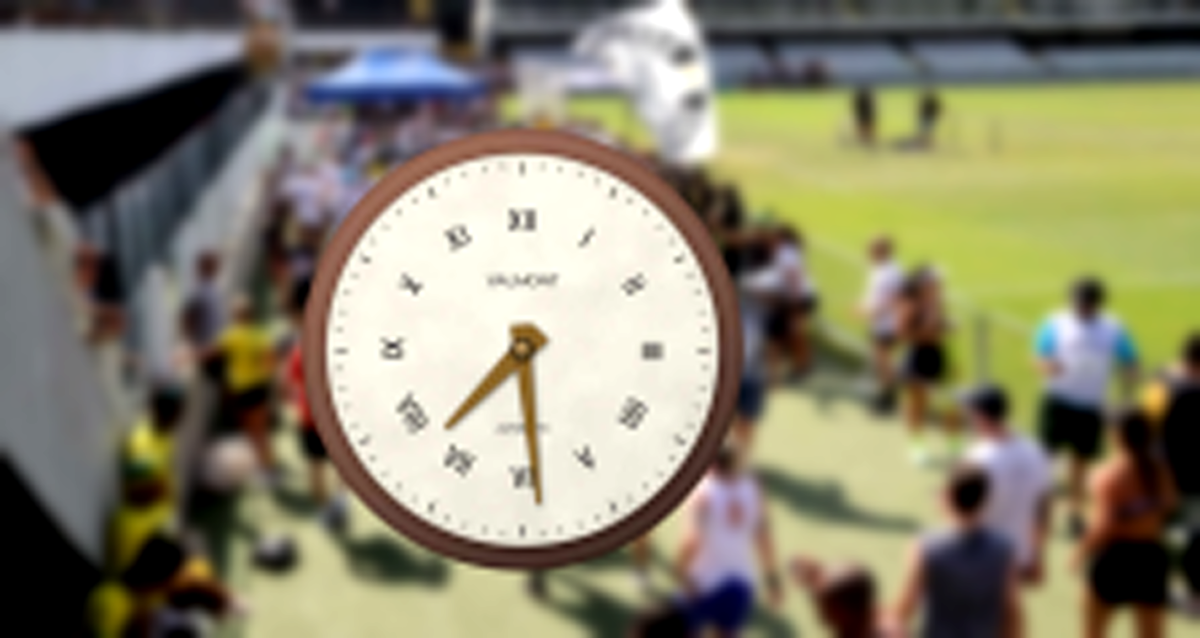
**7:29**
